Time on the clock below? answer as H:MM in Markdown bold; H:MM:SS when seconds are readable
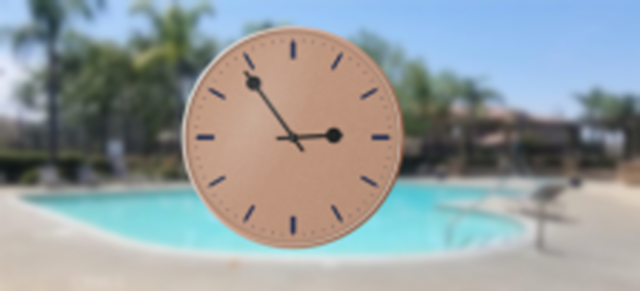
**2:54**
